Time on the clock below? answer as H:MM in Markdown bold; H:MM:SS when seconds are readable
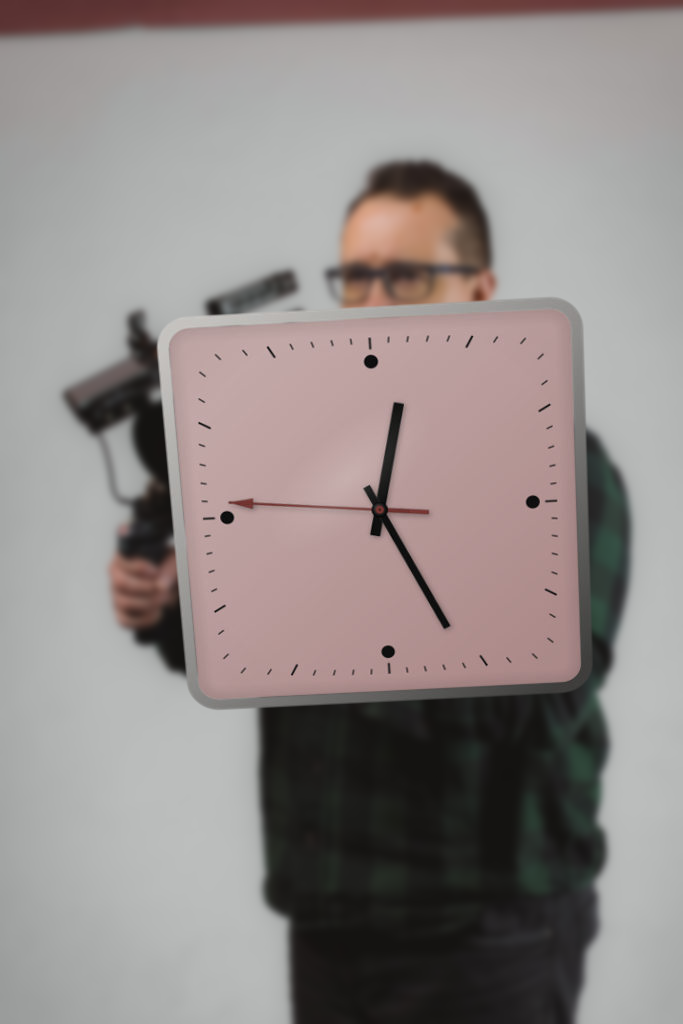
**12:25:46**
